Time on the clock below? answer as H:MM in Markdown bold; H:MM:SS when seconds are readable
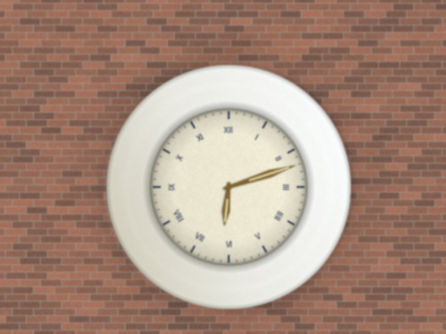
**6:12**
